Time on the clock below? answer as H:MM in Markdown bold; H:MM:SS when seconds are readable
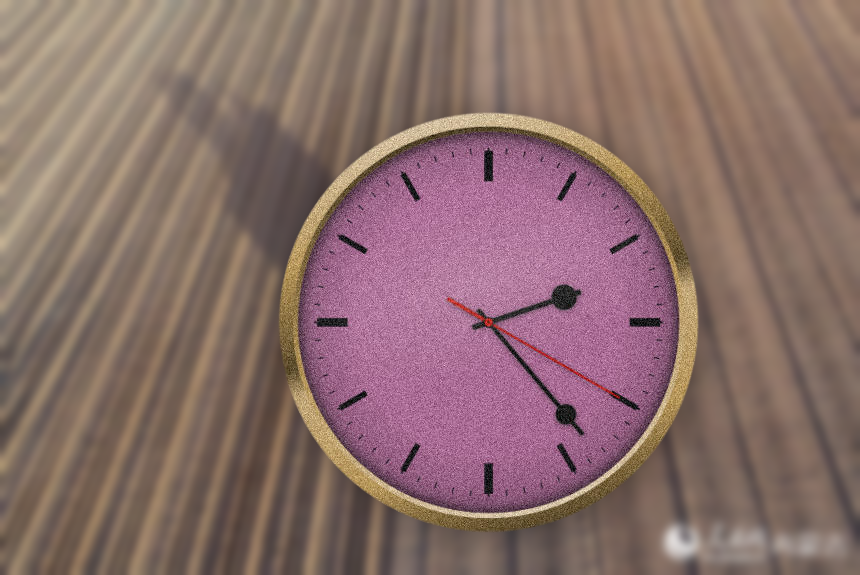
**2:23:20**
